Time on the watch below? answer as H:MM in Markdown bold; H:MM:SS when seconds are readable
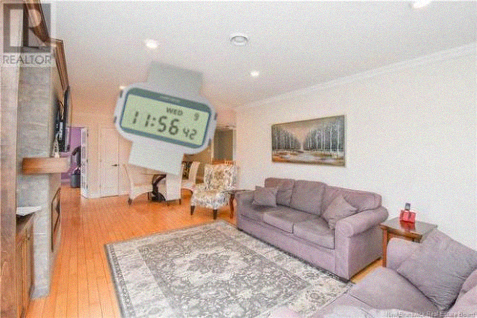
**11:56:42**
